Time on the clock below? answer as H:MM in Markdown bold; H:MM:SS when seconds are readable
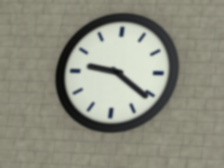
**9:21**
